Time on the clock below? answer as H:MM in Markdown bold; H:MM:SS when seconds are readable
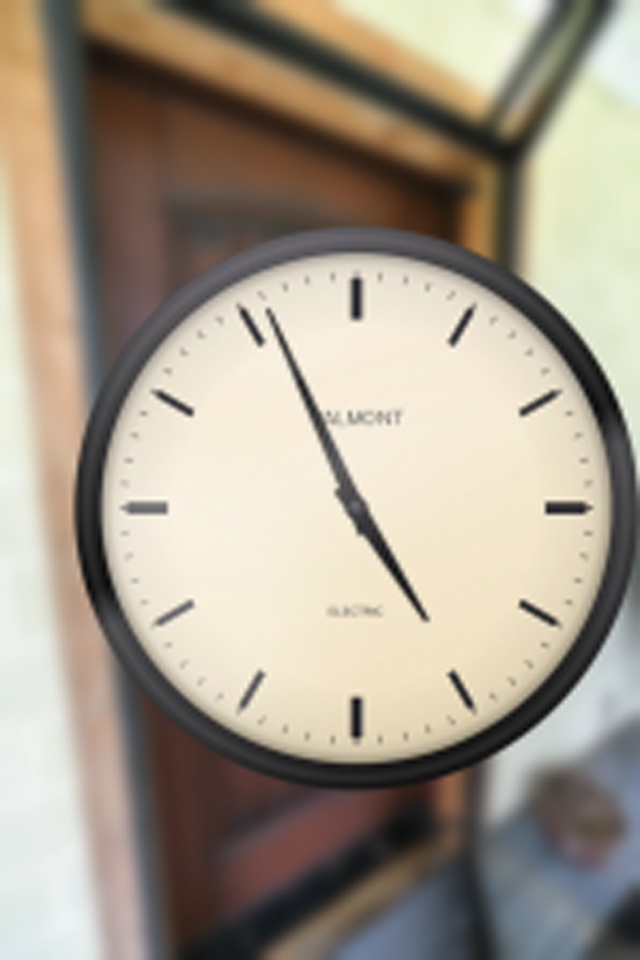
**4:56**
